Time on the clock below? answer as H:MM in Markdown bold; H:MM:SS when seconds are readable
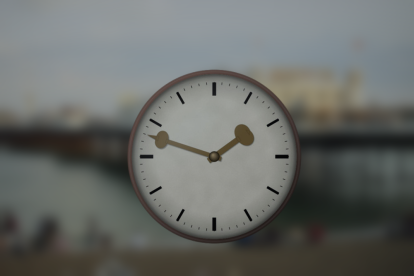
**1:48**
